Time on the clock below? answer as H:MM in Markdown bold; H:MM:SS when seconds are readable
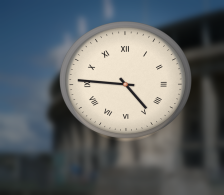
**4:46**
